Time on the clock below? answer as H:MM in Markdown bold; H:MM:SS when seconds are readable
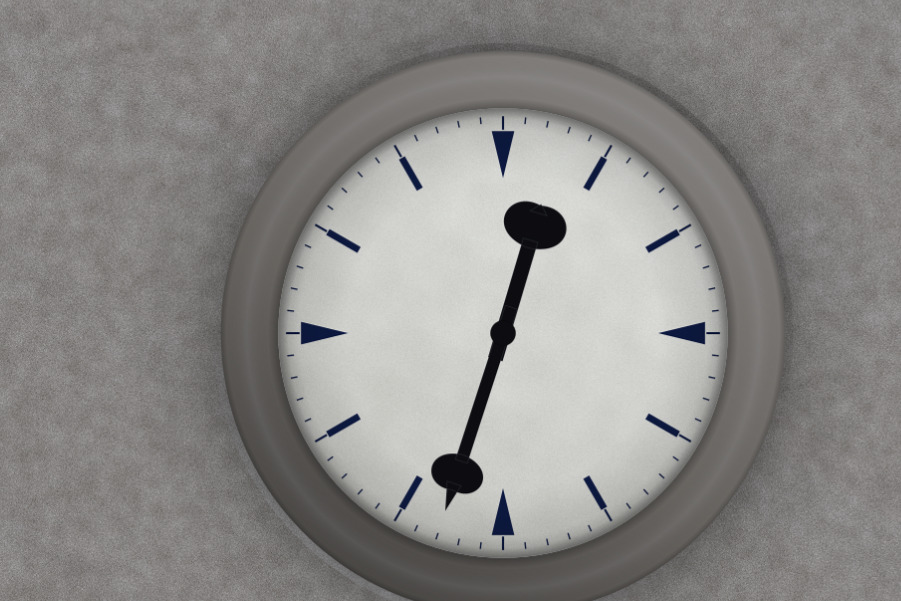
**12:33**
